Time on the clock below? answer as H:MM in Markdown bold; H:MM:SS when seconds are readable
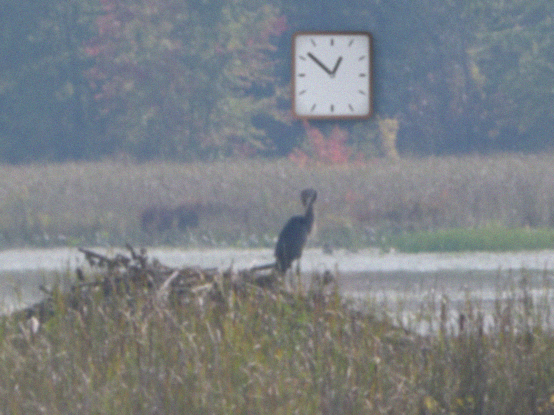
**12:52**
